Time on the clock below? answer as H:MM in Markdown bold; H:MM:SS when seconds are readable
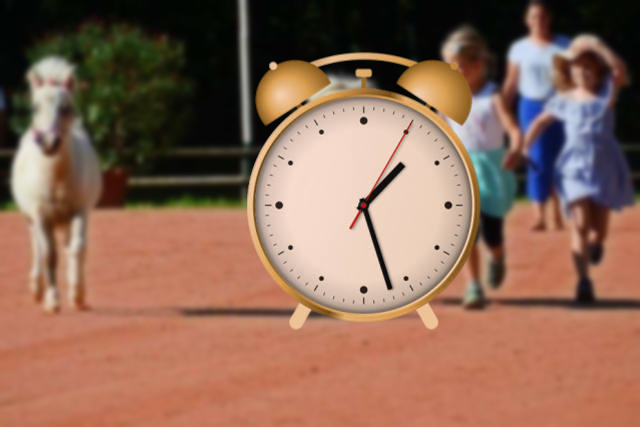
**1:27:05**
